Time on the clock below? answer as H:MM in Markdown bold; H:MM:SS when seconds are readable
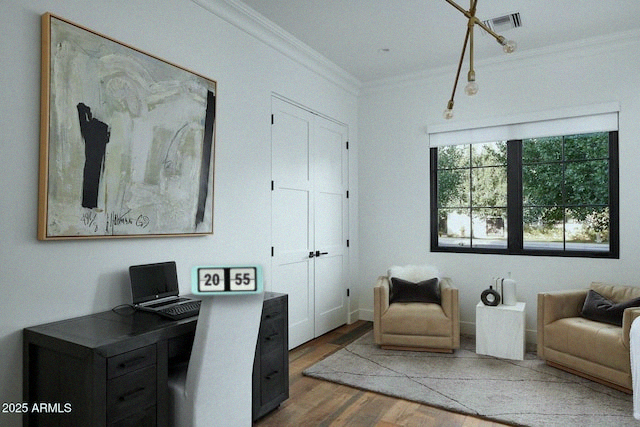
**20:55**
